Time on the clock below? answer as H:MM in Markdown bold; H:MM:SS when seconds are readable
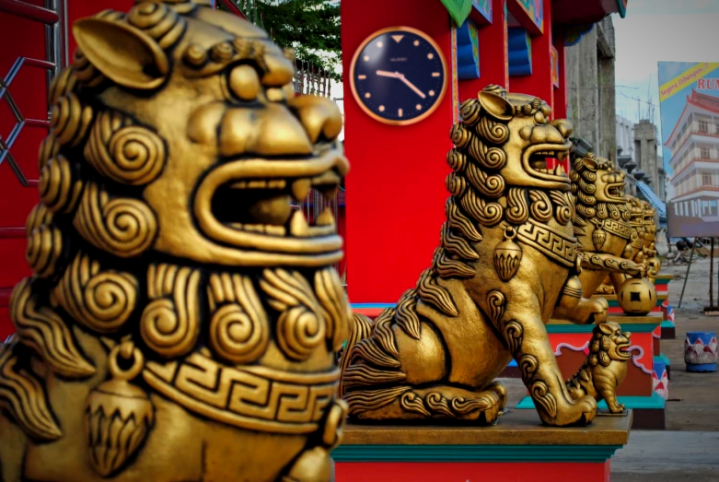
**9:22**
